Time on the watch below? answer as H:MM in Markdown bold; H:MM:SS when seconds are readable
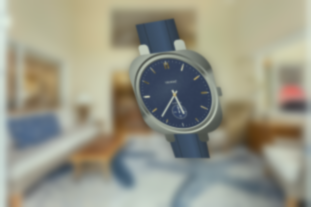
**5:37**
